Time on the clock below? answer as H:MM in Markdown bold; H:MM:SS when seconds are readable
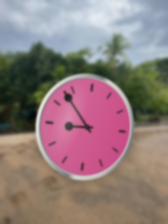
**8:53**
